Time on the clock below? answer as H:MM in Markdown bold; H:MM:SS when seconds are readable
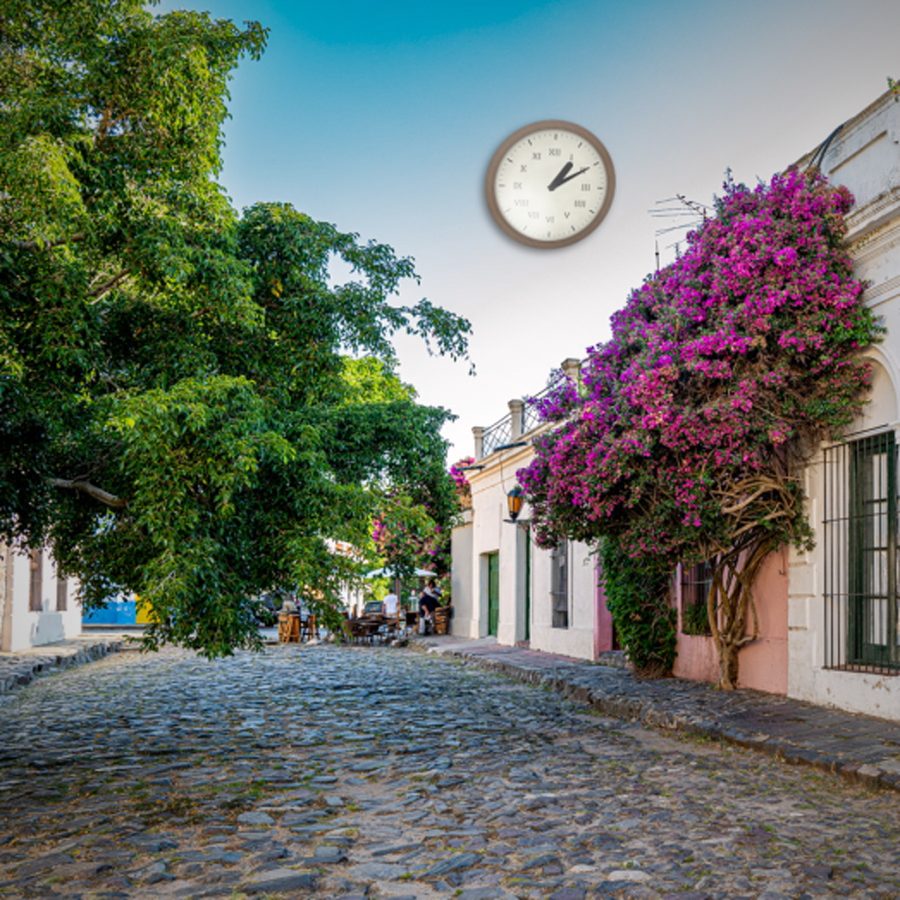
**1:10**
